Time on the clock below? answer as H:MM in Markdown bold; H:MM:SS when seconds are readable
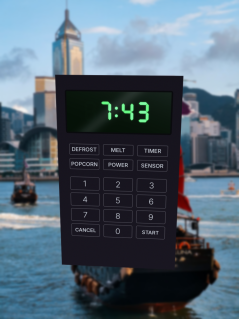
**7:43**
